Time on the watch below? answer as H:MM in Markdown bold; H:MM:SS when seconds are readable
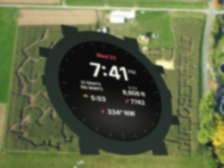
**7:41**
